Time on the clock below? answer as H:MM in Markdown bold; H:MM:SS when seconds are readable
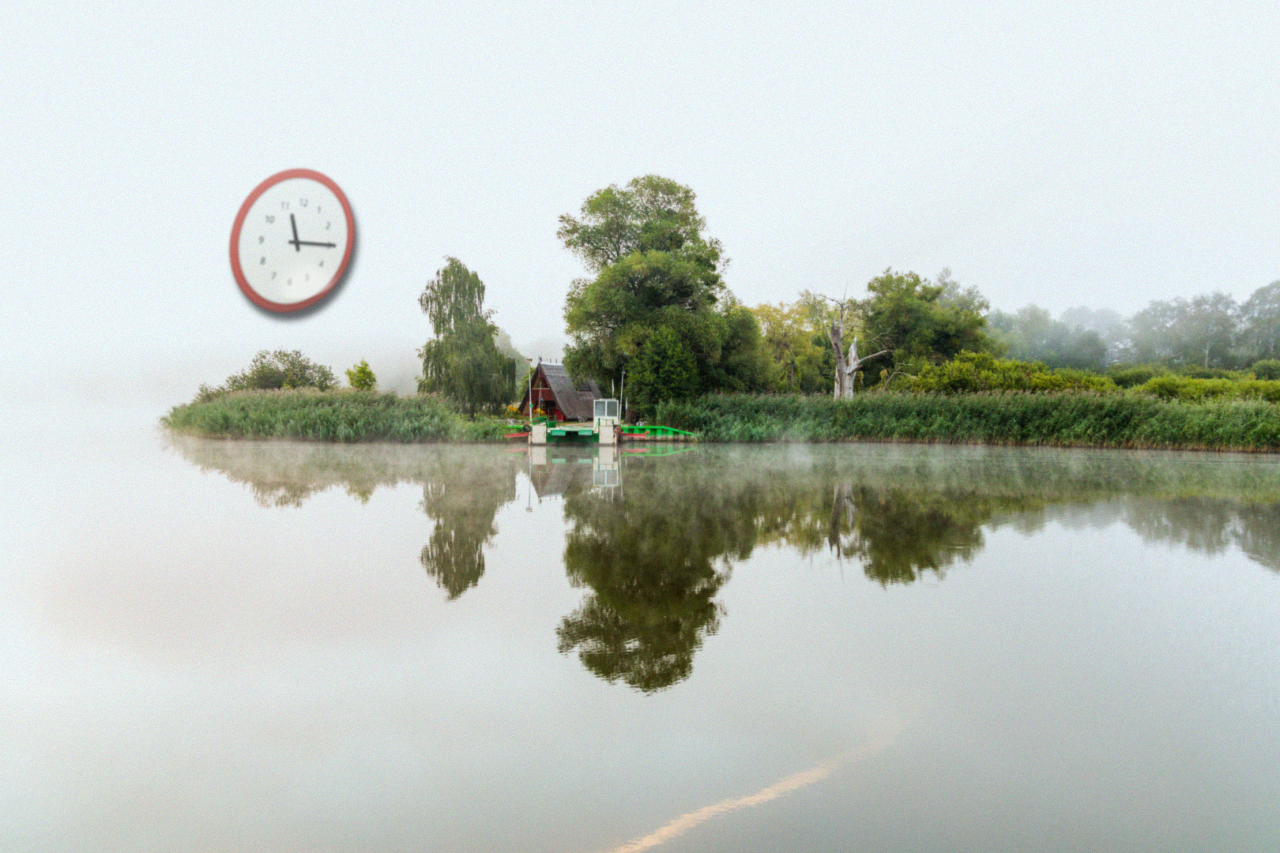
**11:15**
